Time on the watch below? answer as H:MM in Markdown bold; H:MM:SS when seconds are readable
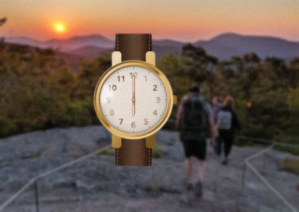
**6:00**
